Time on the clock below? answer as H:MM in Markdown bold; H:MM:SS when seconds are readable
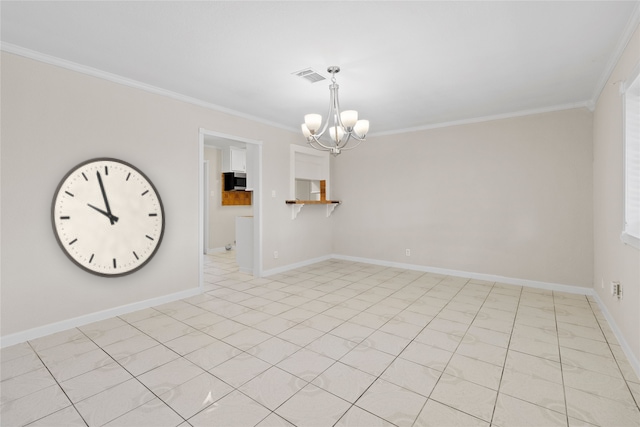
**9:58**
